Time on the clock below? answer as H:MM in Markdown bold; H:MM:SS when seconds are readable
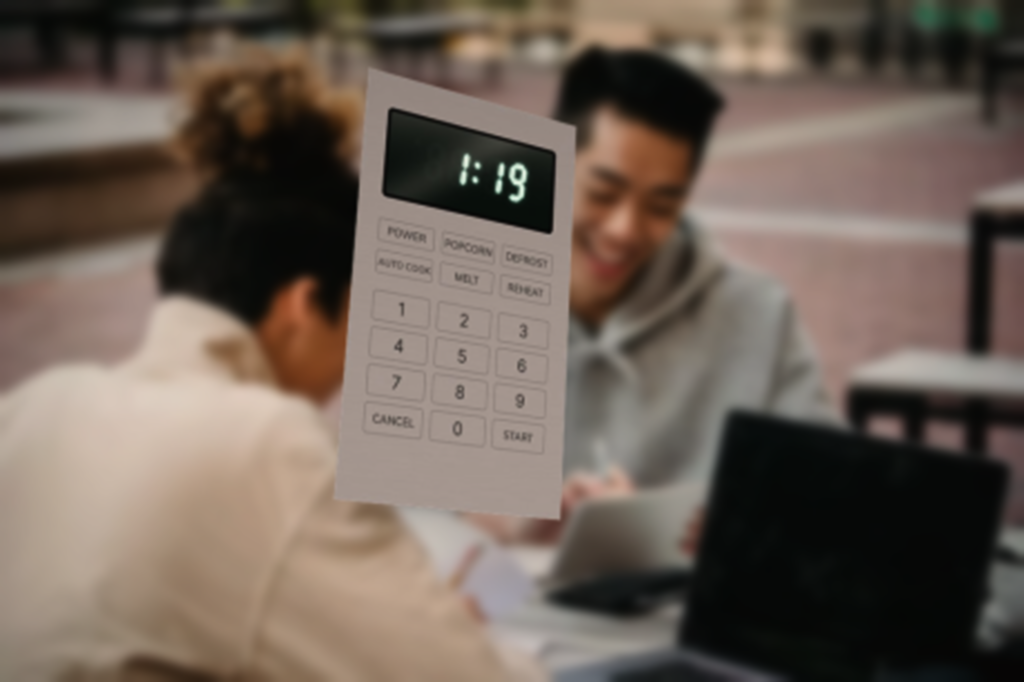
**1:19**
